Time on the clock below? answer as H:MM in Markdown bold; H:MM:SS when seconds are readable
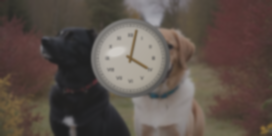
**4:02**
